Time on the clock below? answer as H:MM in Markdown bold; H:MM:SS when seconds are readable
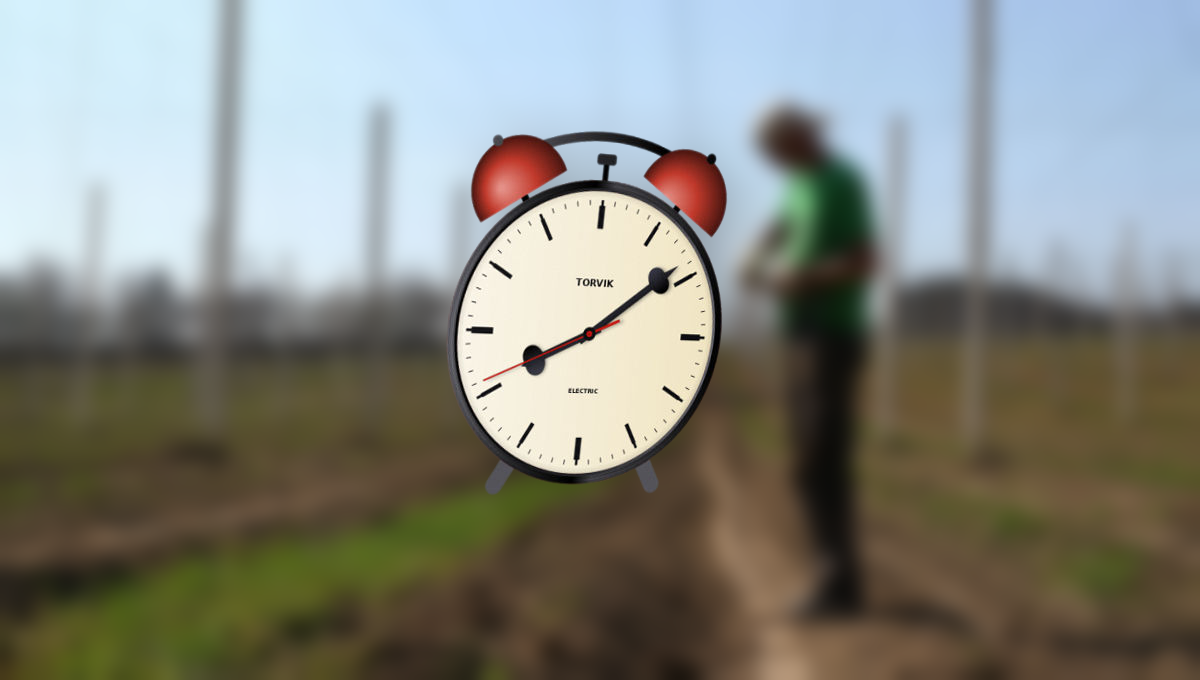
**8:08:41**
